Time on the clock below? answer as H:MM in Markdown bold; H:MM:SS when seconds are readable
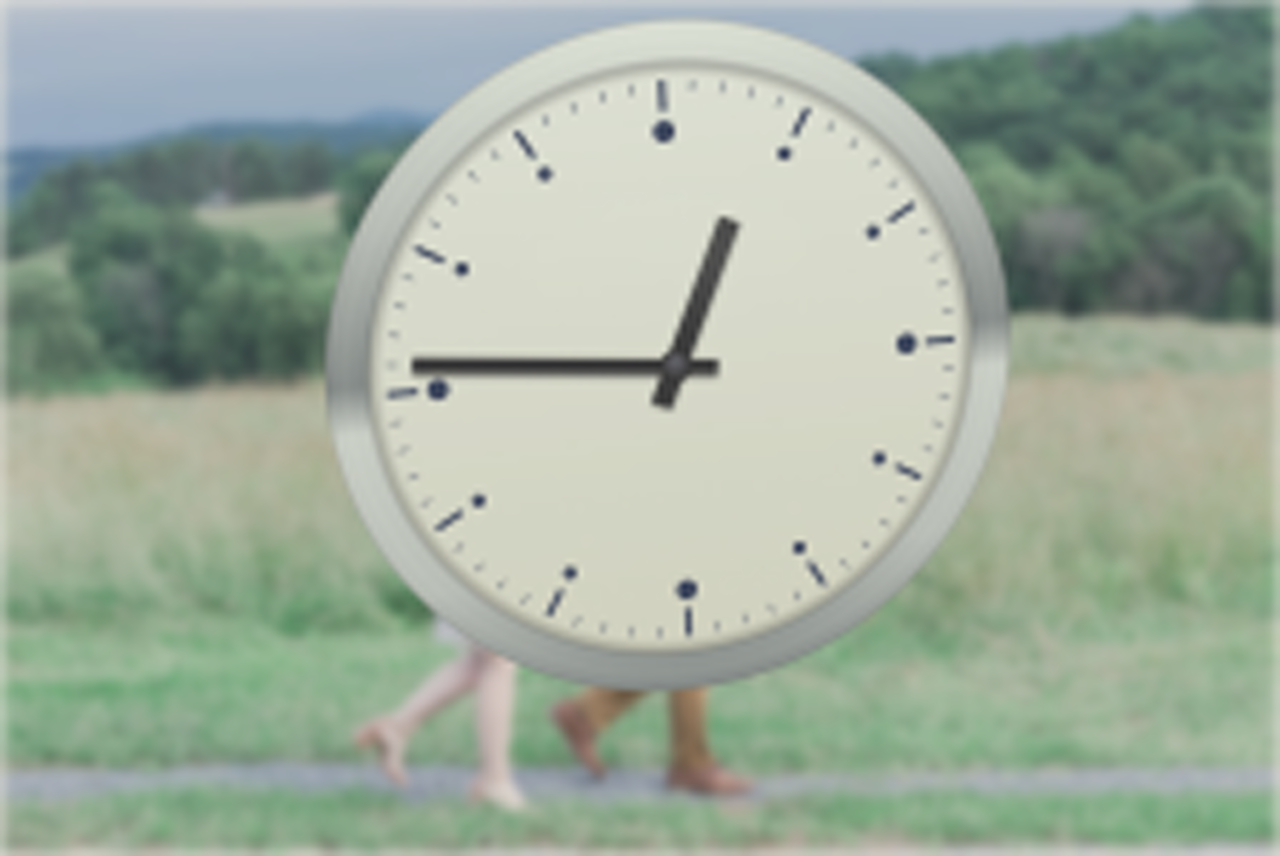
**12:46**
